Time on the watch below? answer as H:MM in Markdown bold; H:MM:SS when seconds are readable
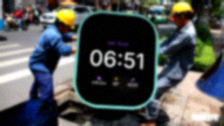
**6:51**
